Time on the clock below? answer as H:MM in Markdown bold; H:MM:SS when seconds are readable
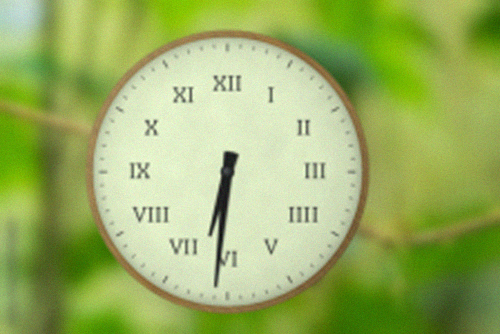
**6:31**
